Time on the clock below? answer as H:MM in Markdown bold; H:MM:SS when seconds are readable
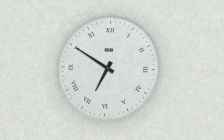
**6:50**
